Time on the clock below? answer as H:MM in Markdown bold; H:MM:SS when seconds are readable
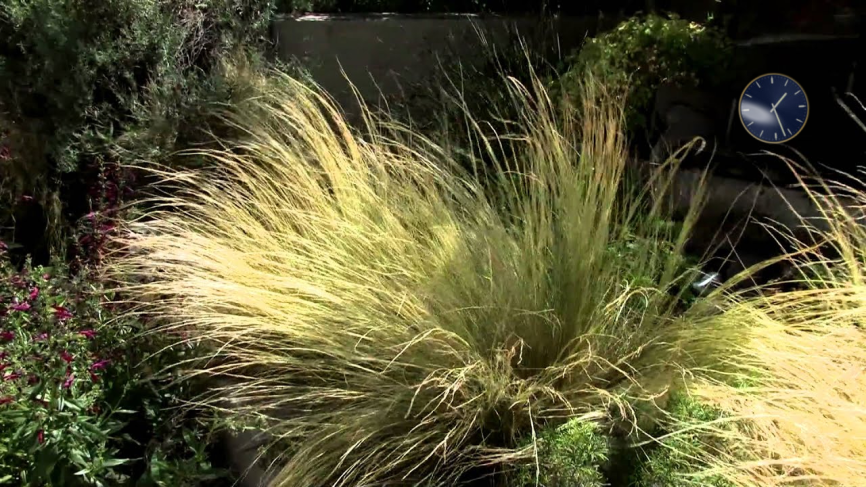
**1:27**
